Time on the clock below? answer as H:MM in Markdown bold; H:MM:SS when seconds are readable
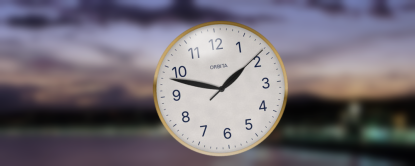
**1:48:09**
